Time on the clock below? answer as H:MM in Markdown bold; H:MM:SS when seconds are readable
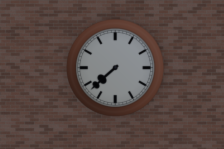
**7:38**
